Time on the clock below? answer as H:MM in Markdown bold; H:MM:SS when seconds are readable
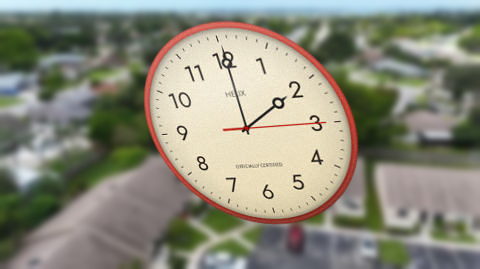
**2:00:15**
